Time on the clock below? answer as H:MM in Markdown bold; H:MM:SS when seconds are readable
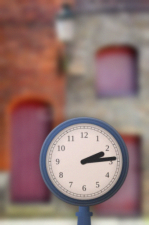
**2:14**
